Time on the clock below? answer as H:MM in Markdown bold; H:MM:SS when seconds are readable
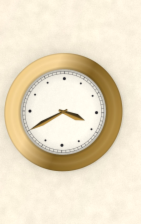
**3:40**
